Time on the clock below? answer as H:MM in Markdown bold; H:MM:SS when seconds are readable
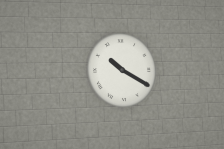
**10:20**
